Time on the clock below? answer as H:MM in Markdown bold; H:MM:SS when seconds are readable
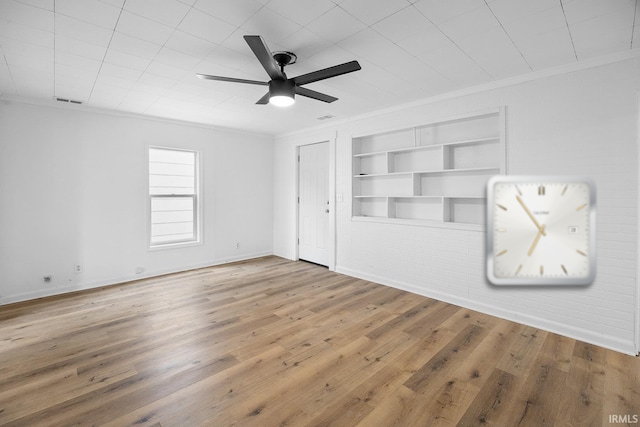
**6:54**
